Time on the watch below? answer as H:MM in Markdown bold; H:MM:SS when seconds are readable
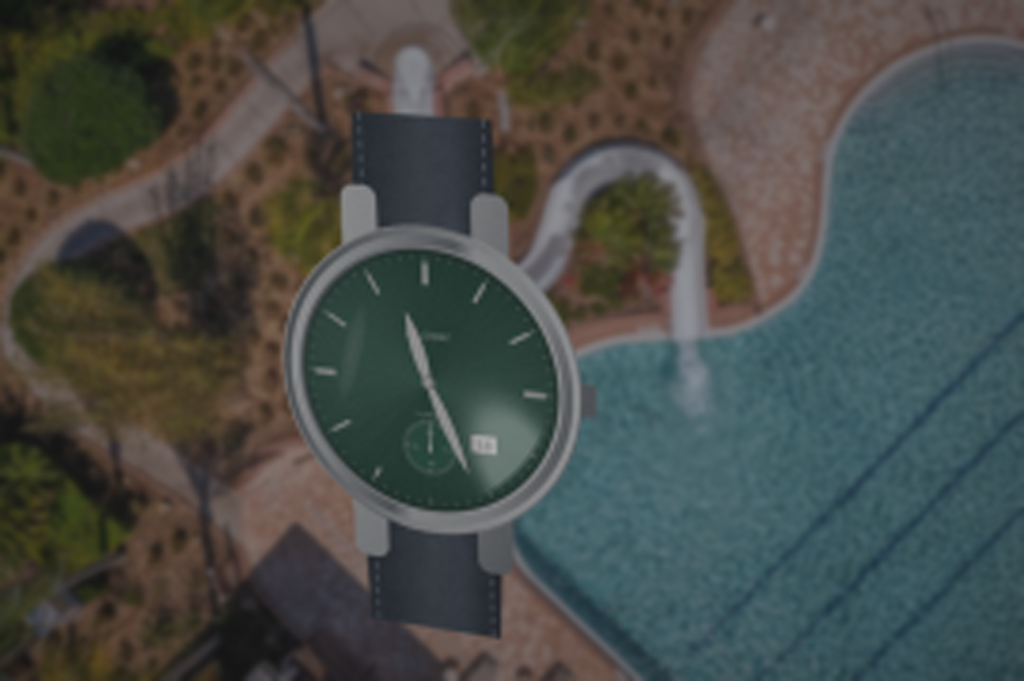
**11:26**
